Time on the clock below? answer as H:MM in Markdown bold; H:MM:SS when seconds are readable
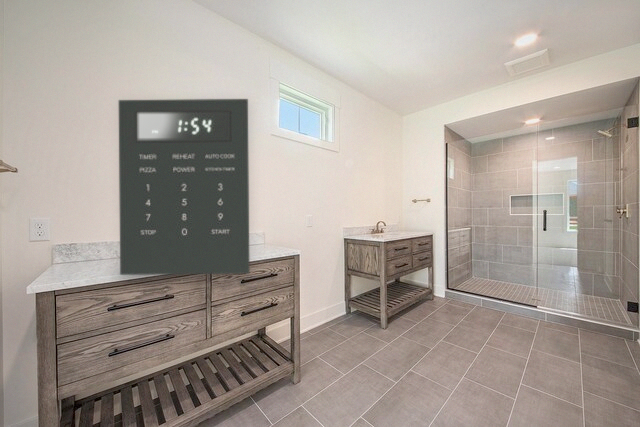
**1:54**
